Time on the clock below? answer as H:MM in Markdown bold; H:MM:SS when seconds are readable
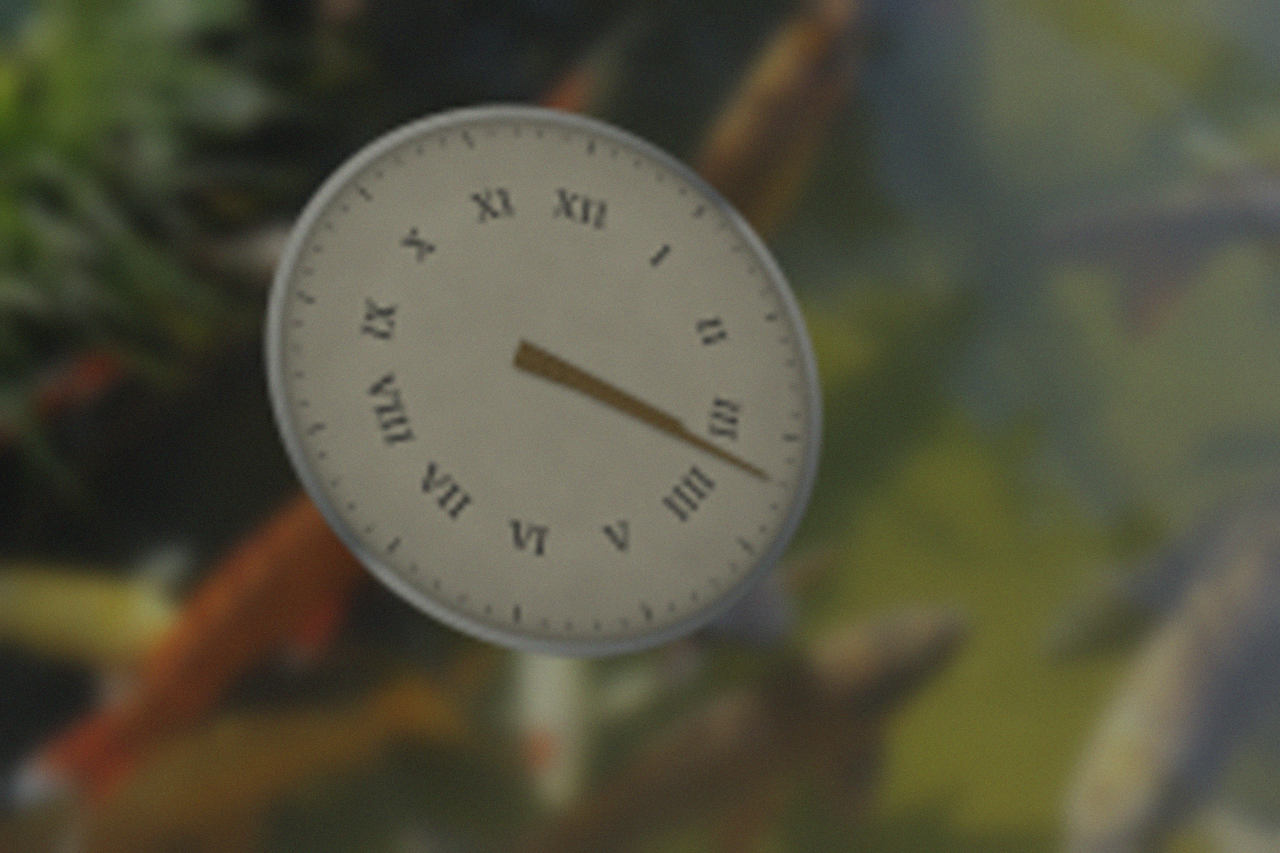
**3:17**
